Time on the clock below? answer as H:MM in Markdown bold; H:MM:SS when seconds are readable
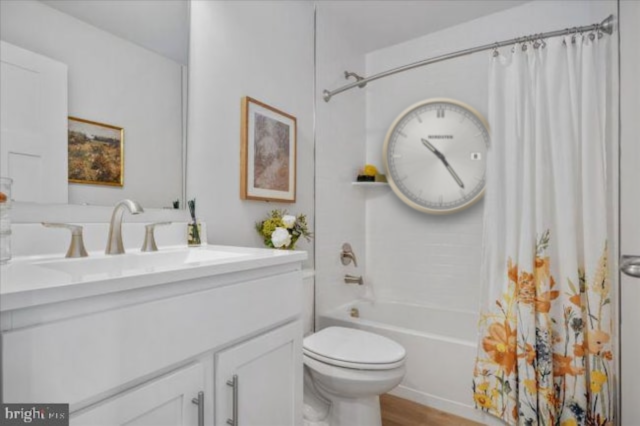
**10:24**
